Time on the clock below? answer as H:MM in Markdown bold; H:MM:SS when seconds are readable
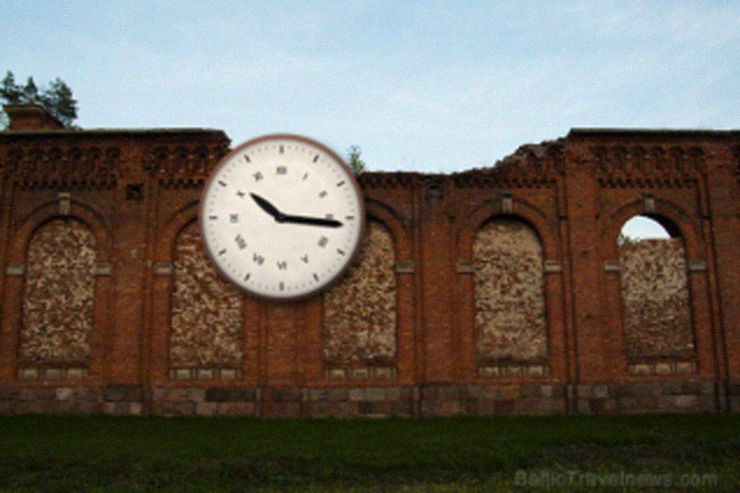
**10:16**
